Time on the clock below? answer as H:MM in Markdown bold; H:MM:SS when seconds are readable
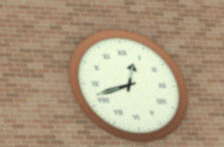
**12:42**
